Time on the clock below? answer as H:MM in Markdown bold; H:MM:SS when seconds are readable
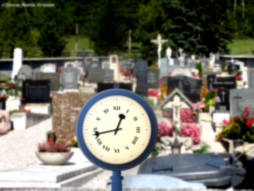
**12:43**
